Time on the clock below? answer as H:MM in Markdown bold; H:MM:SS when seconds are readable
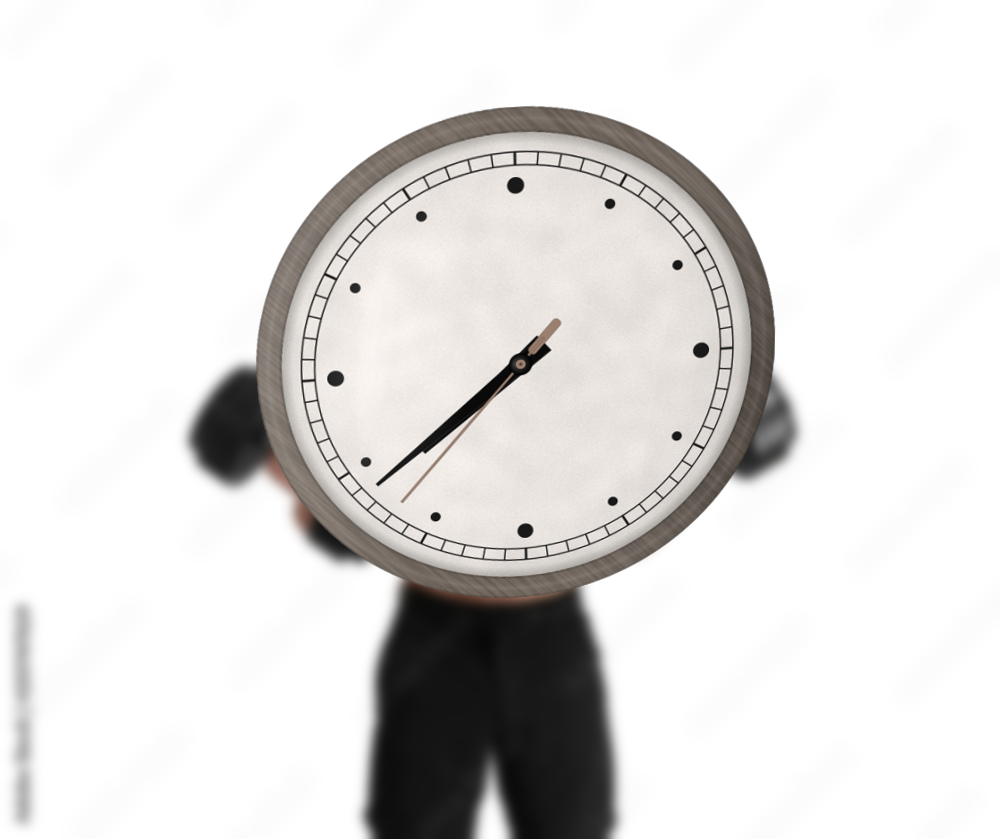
**7:38:37**
